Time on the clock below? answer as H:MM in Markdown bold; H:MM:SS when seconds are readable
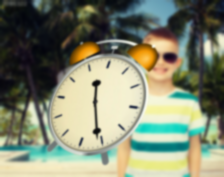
**11:26**
